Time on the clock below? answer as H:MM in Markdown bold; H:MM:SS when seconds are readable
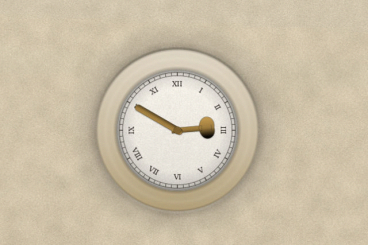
**2:50**
